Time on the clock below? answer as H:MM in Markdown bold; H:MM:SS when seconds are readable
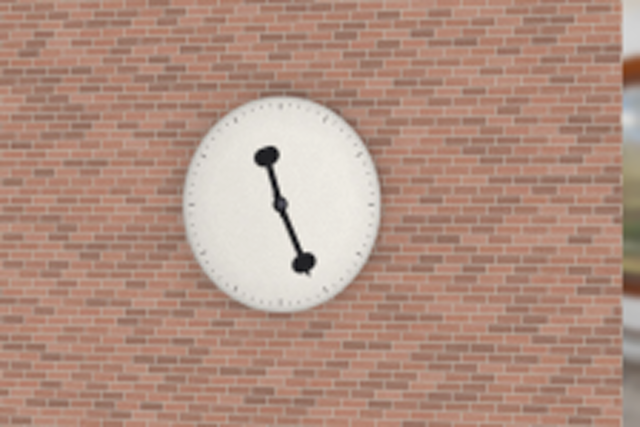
**11:26**
